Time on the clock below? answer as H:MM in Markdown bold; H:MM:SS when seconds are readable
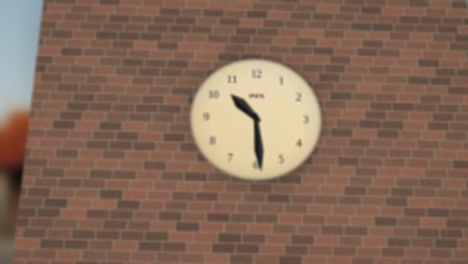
**10:29**
